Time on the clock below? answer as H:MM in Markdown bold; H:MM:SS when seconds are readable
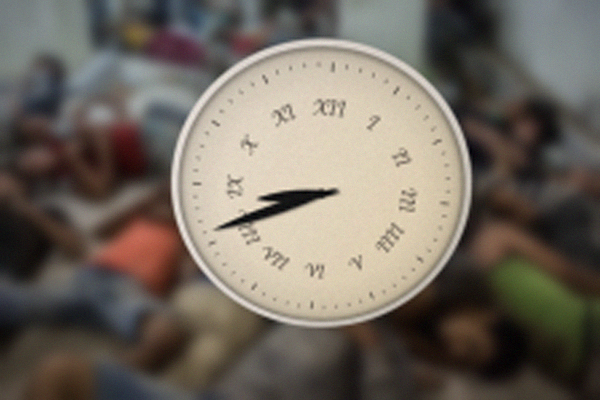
**8:41**
